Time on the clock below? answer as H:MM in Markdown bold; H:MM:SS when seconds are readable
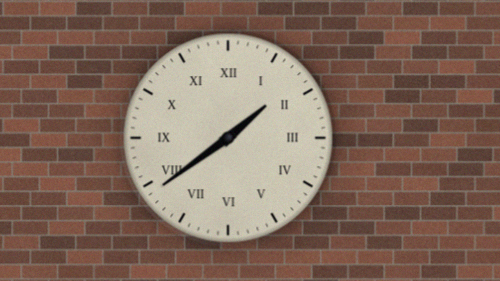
**1:39**
